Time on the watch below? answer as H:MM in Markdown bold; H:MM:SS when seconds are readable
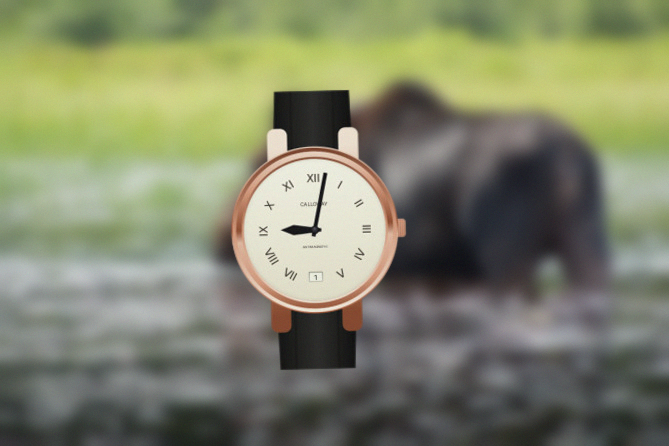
**9:02**
